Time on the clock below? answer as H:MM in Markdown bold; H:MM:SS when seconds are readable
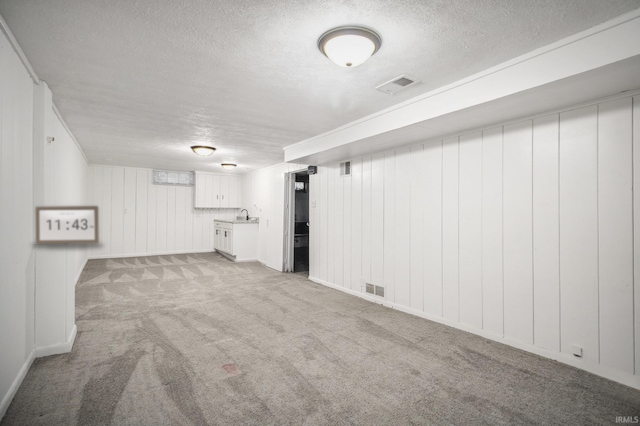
**11:43**
